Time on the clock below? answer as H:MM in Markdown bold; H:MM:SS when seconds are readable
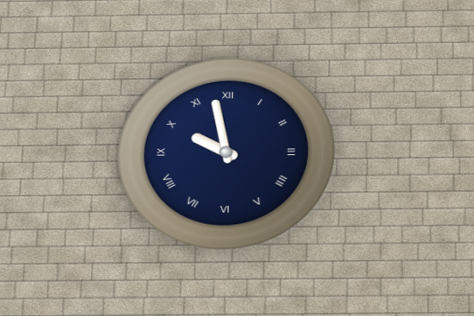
**9:58**
